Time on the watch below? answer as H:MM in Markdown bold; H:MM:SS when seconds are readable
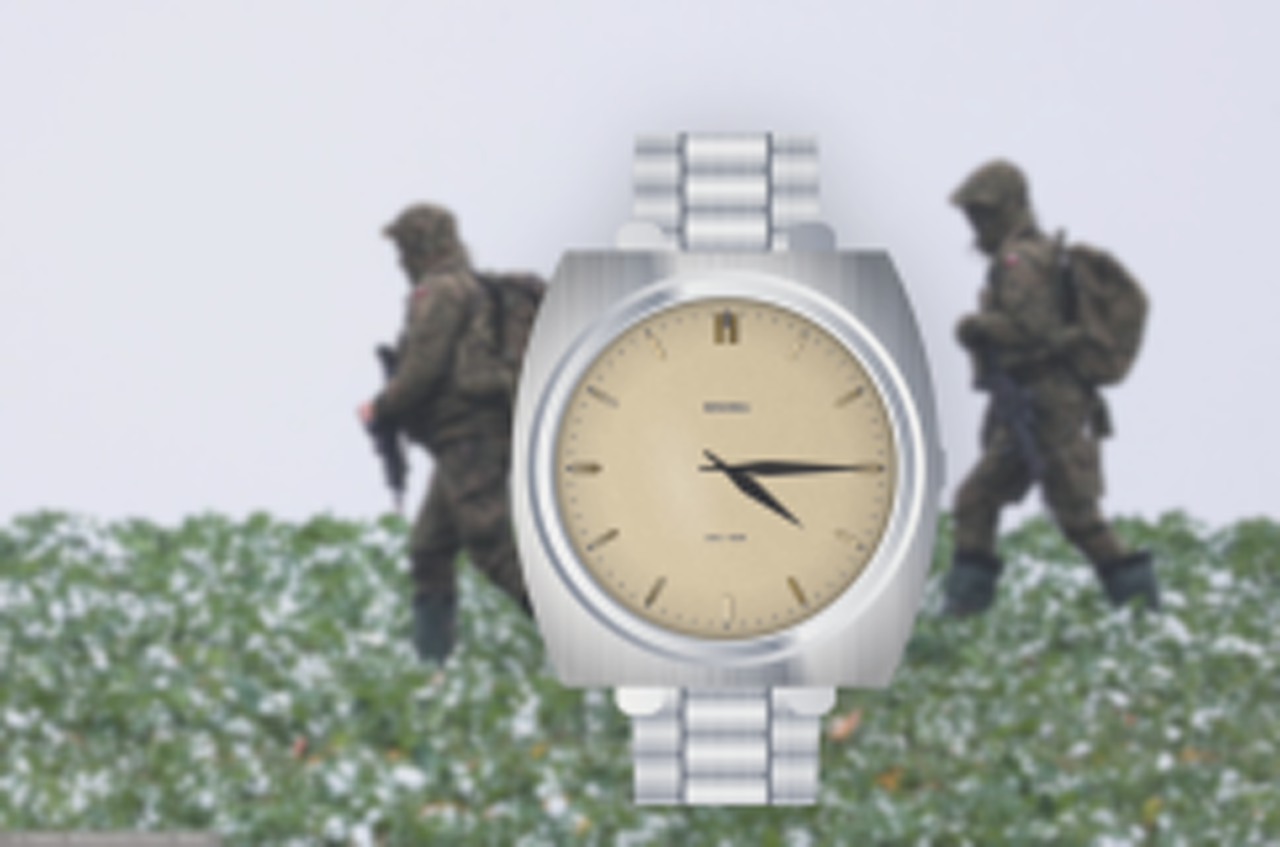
**4:15**
